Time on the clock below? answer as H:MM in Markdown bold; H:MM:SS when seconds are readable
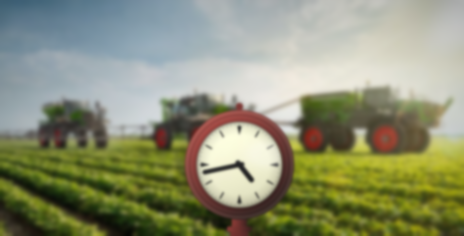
**4:43**
